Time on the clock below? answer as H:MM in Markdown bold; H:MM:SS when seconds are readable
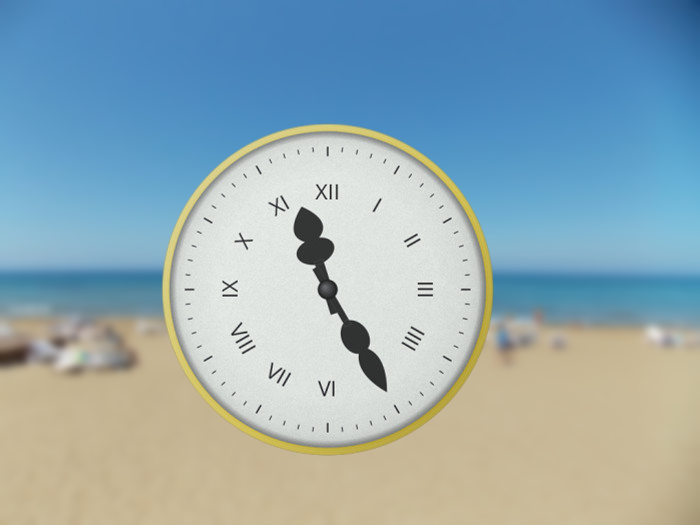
**11:25**
